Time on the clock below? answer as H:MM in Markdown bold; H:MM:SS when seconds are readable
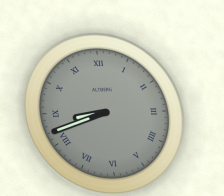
**8:42**
